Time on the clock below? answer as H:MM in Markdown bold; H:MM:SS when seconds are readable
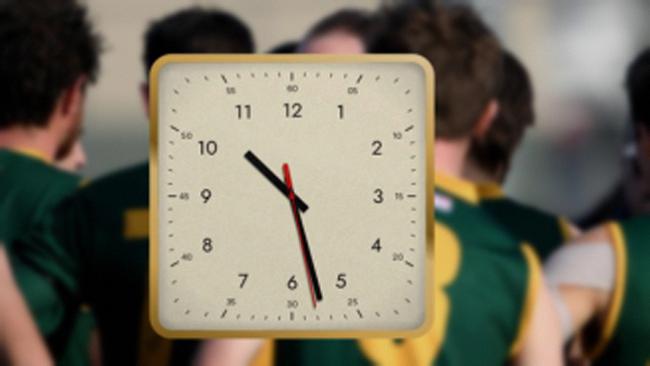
**10:27:28**
